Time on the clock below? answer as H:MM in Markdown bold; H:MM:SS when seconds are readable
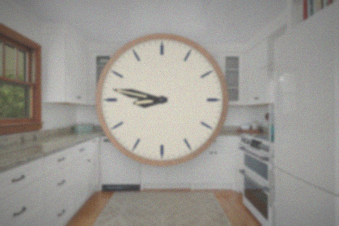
**8:47**
